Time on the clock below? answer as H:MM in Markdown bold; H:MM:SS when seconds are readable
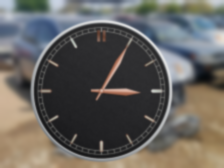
**3:05**
